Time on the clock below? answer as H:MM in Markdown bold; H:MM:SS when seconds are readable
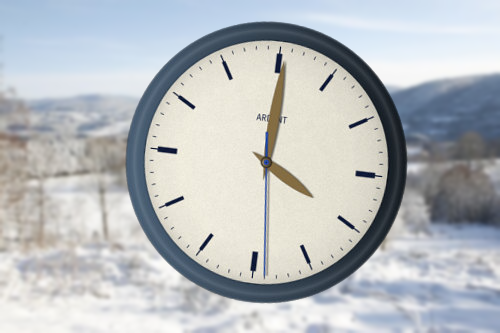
**4:00:29**
